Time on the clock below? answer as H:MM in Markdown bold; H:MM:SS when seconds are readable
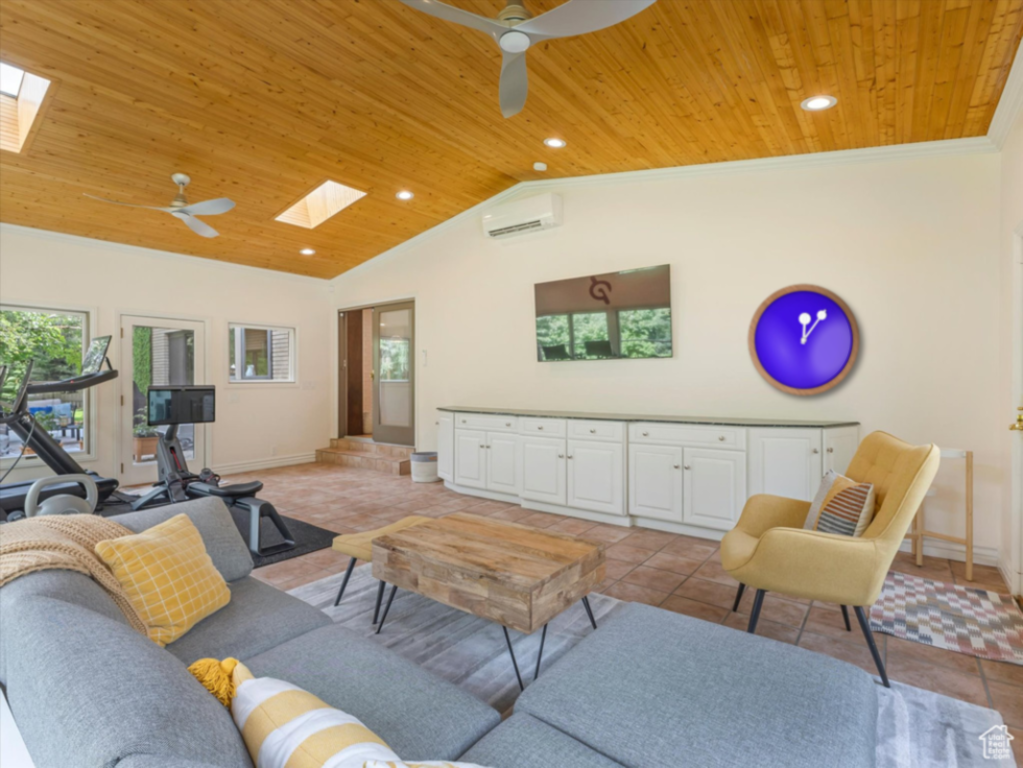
**12:06**
